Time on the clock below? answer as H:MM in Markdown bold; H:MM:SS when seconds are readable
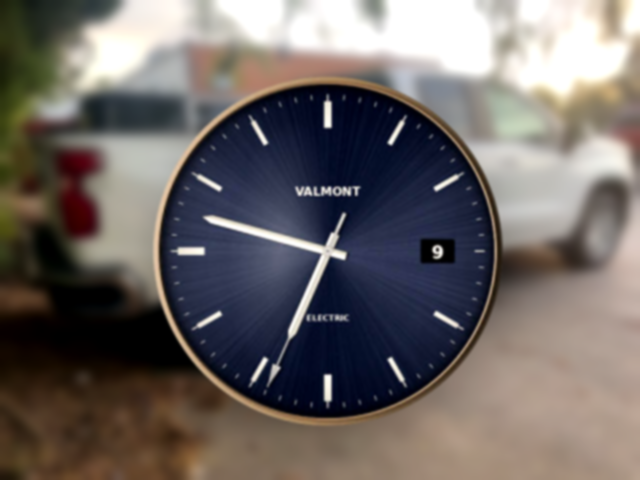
**6:47:34**
